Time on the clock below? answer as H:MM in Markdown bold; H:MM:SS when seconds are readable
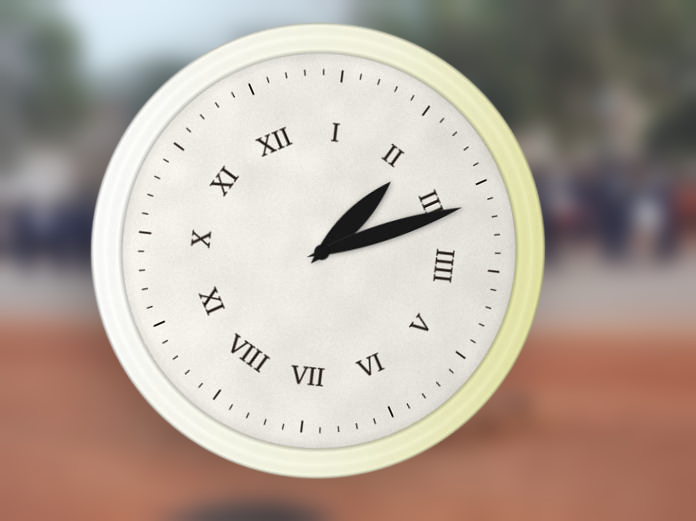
**2:16**
